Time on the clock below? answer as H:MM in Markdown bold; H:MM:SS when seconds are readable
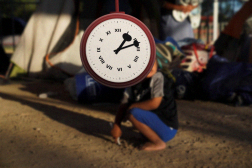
**1:12**
